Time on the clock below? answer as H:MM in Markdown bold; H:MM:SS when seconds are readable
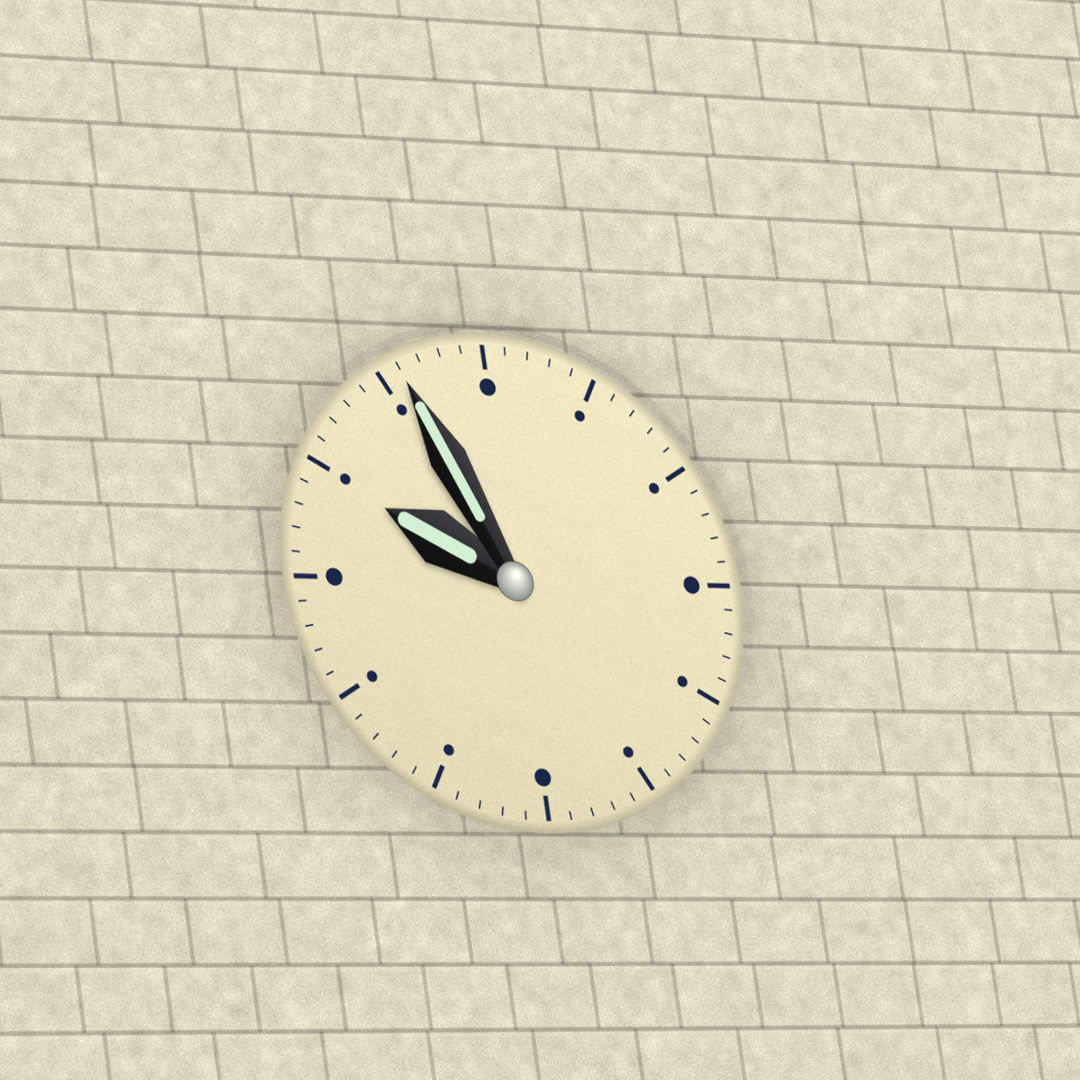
**9:56**
